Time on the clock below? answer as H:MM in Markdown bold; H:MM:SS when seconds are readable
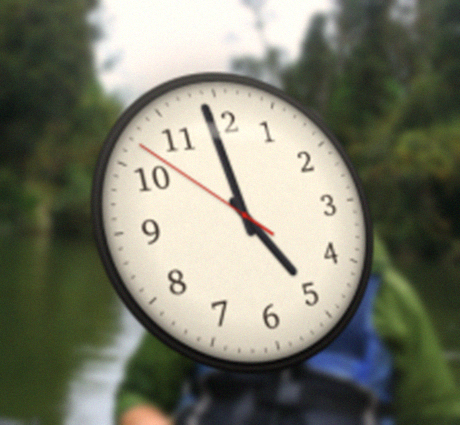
**4:58:52**
